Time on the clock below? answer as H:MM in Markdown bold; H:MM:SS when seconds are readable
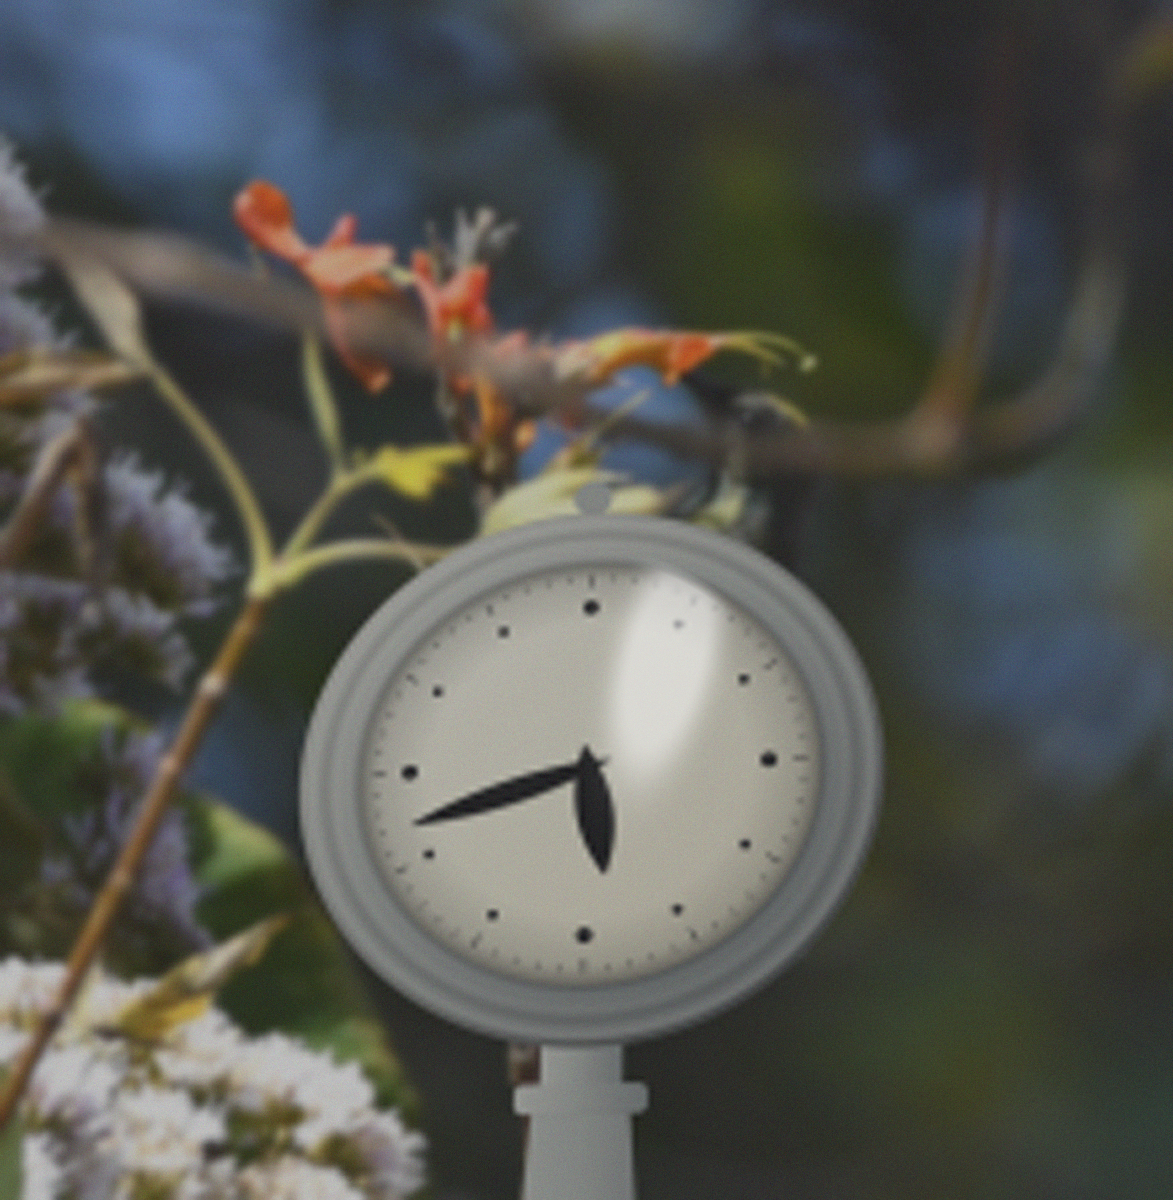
**5:42**
